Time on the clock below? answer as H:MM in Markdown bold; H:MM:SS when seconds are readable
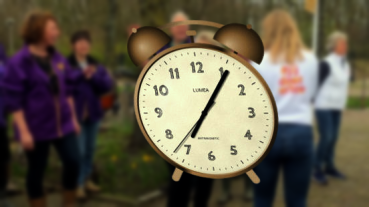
**7:05:37**
